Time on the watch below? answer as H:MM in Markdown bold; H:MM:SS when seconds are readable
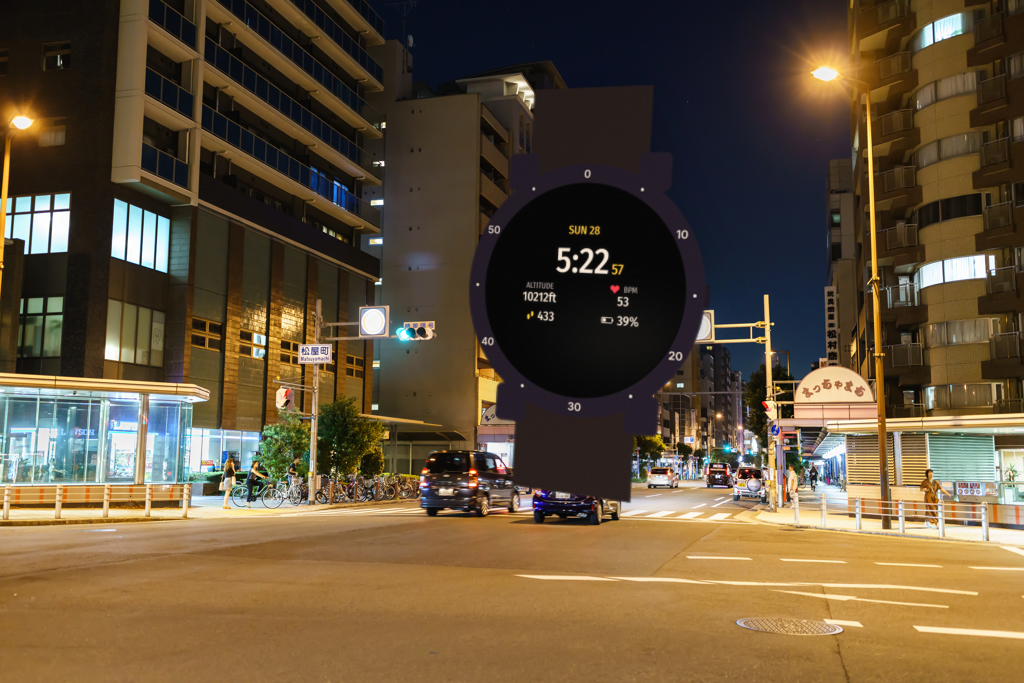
**5:22:57**
